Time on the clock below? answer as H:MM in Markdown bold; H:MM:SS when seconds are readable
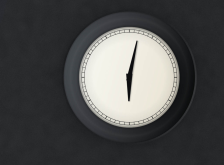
**6:02**
